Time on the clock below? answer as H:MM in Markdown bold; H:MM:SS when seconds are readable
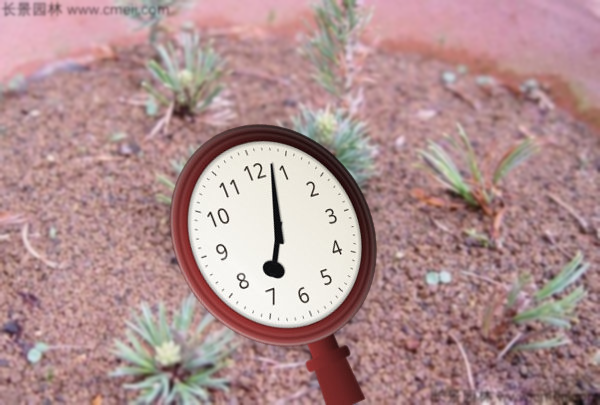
**7:03**
